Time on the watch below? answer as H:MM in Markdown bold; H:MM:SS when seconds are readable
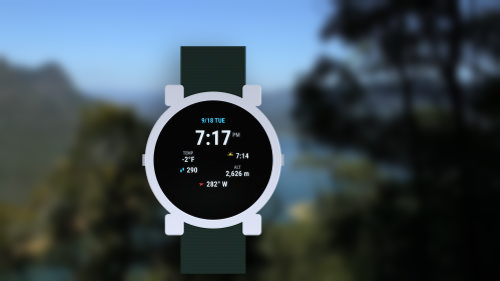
**7:17**
